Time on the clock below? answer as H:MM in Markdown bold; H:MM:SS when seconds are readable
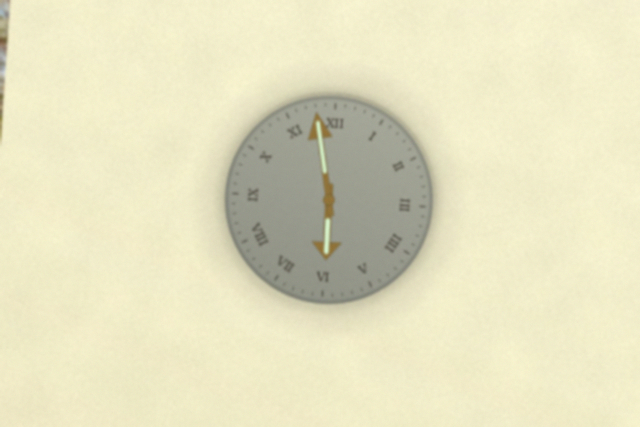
**5:58**
